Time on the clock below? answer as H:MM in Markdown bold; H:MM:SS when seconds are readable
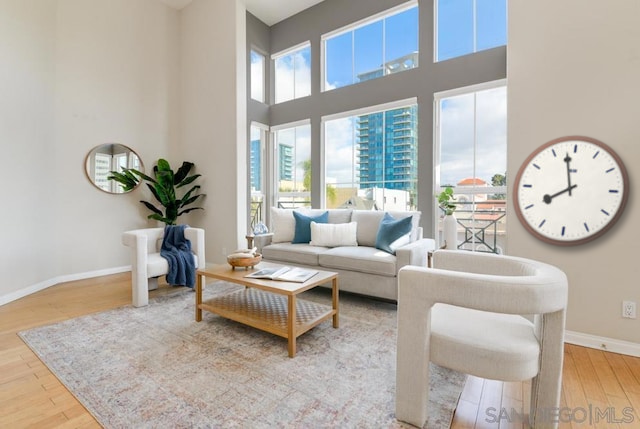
**7:58**
